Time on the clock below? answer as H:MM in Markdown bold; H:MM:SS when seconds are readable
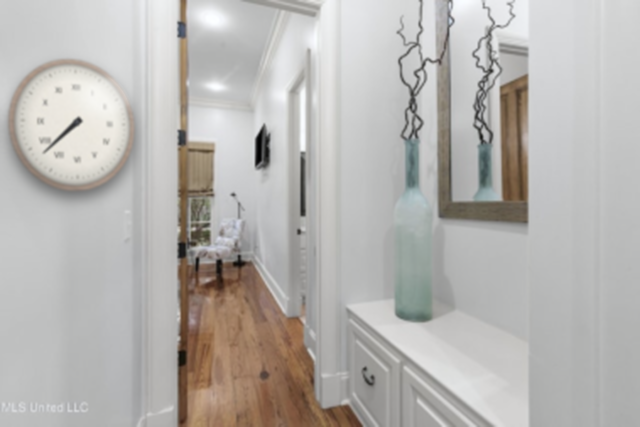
**7:38**
